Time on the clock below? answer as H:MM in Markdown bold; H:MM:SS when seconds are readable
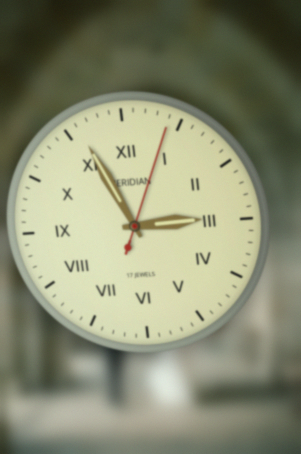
**2:56:04**
